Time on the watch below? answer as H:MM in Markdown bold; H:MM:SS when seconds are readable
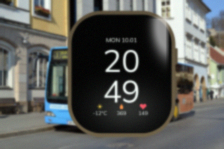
**20:49**
